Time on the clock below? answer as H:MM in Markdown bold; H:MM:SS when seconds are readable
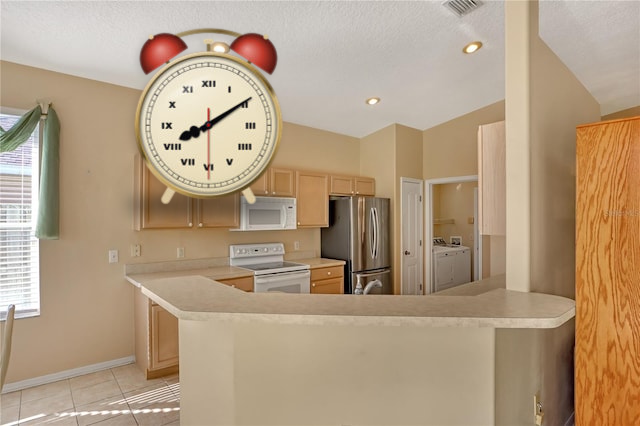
**8:09:30**
